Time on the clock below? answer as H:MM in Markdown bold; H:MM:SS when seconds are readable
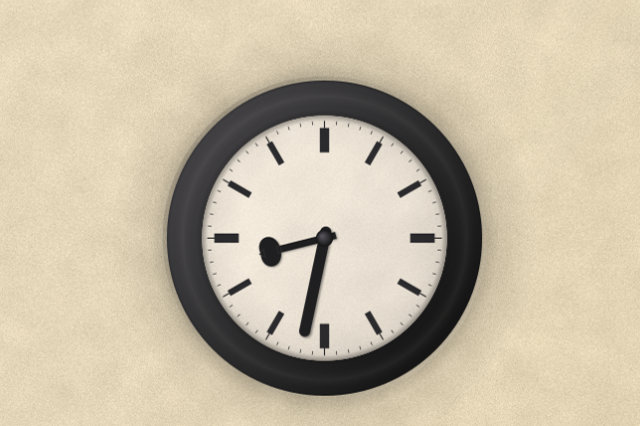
**8:32**
